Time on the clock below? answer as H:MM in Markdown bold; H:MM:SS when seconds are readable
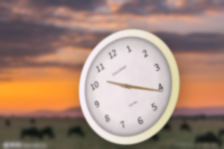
**10:21**
